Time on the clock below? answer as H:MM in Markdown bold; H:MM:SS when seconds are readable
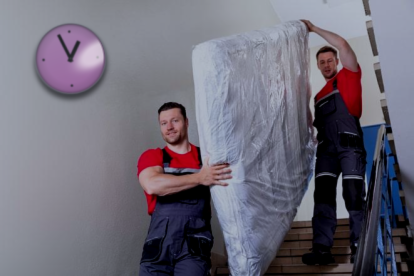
**12:56**
